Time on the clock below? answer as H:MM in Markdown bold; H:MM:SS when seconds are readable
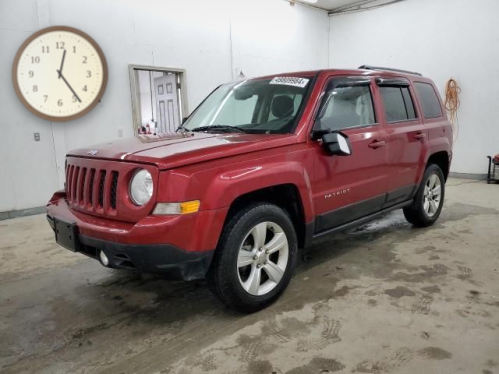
**12:24**
